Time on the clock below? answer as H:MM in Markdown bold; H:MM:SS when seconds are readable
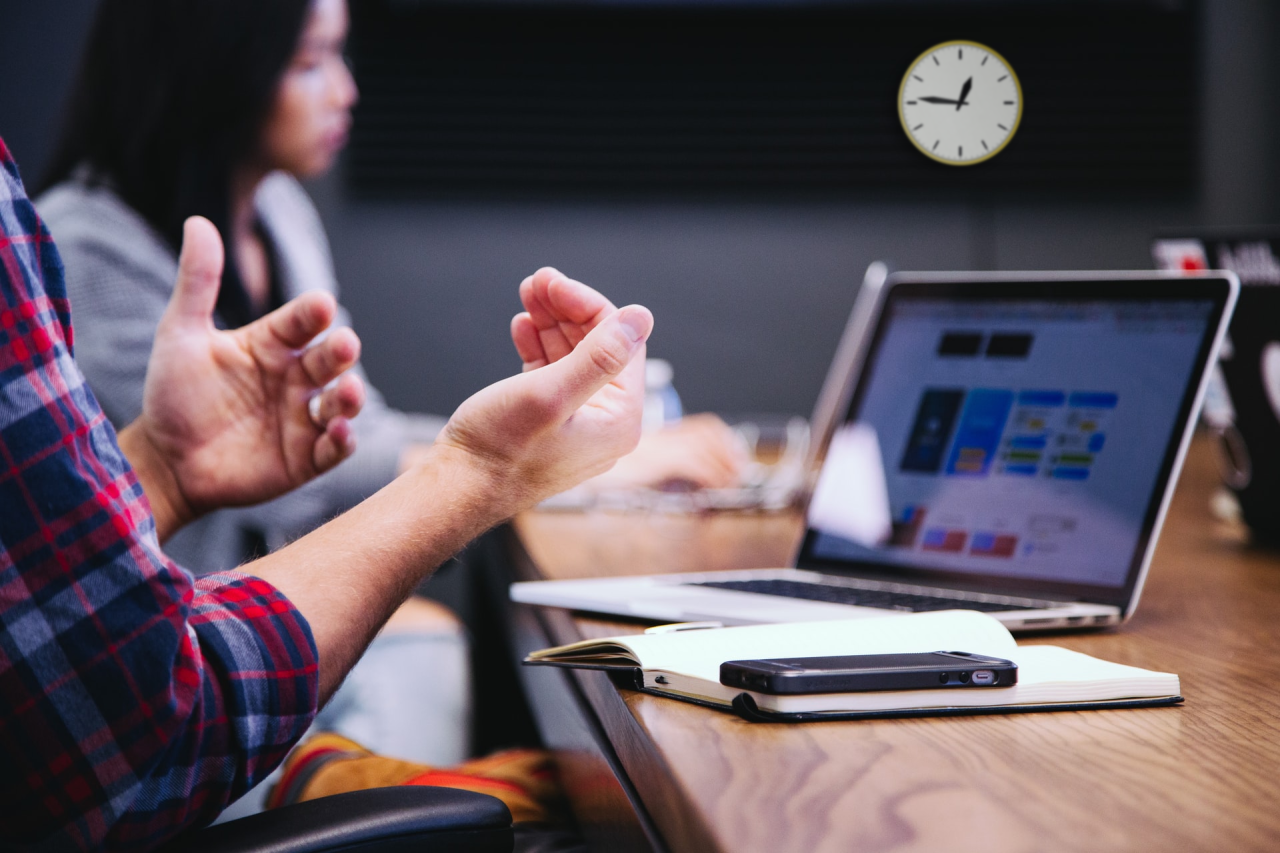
**12:46**
